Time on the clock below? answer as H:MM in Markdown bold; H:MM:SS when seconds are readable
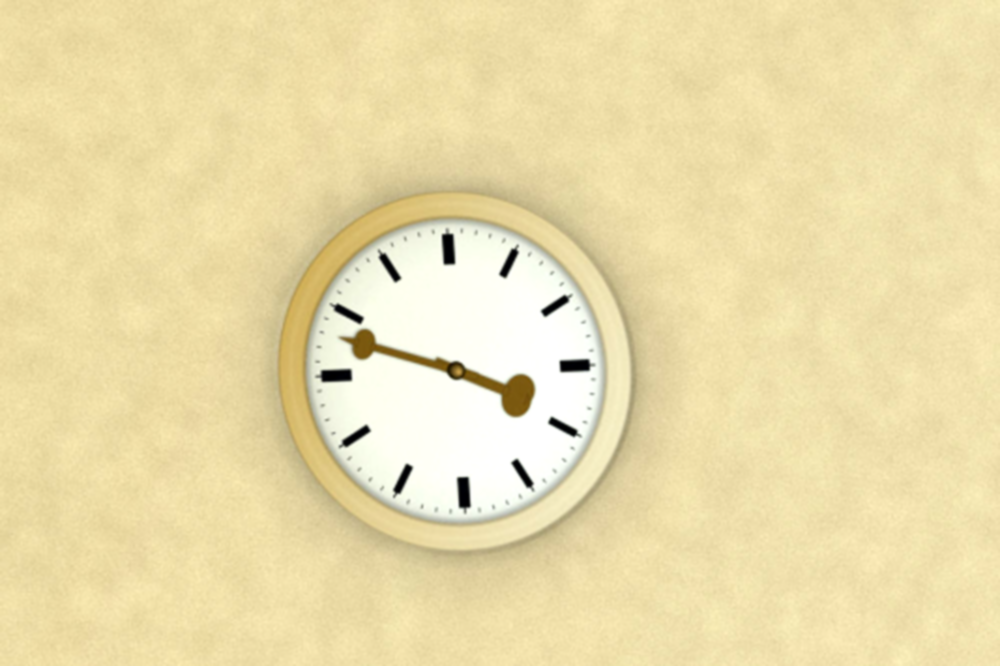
**3:48**
